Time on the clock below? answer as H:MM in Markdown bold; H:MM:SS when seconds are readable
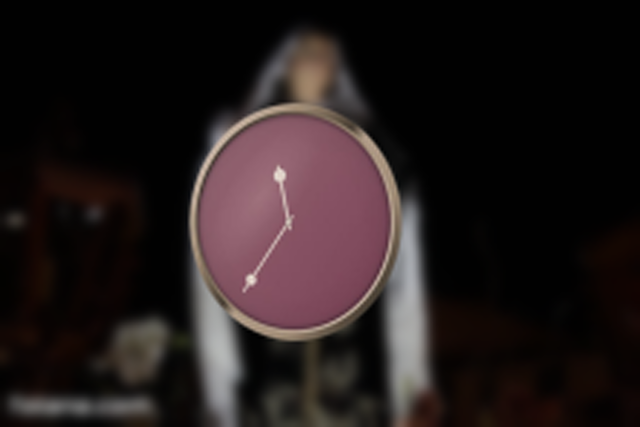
**11:36**
